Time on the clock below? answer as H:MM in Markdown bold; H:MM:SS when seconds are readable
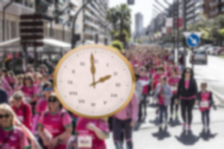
**1:59**
